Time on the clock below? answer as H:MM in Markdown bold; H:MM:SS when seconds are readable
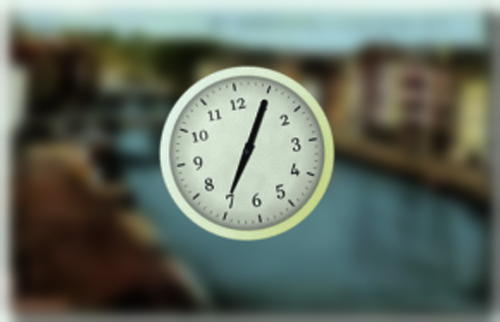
**7:05**
